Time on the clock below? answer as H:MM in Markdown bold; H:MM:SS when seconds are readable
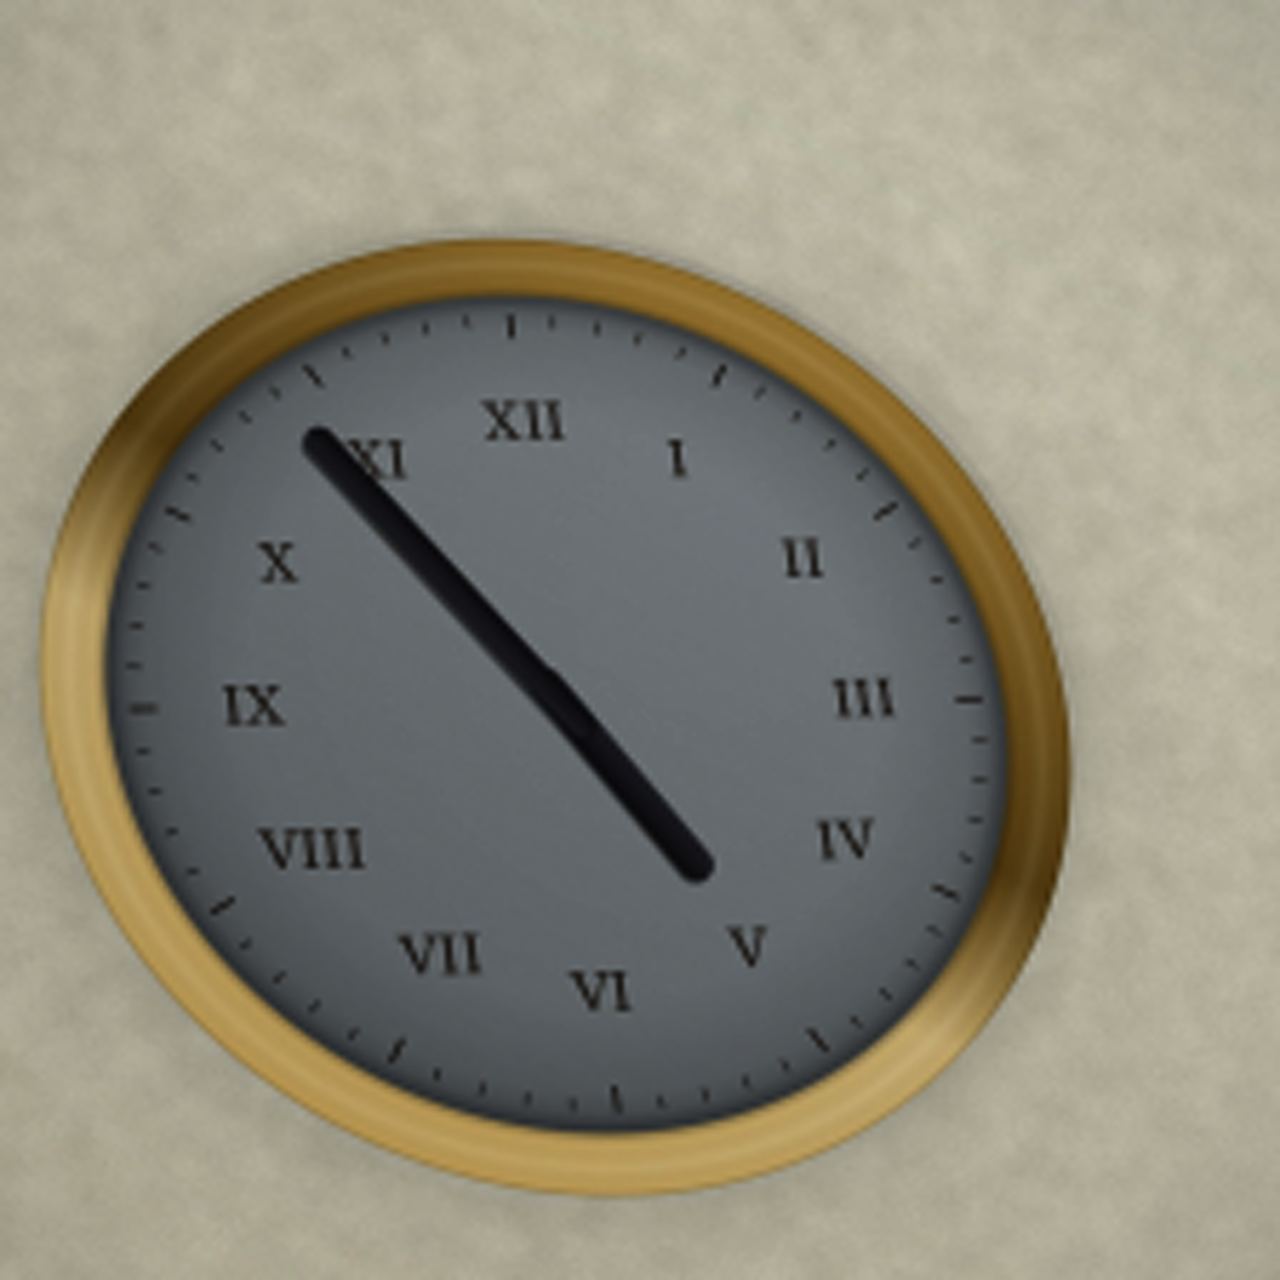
**4:54**
